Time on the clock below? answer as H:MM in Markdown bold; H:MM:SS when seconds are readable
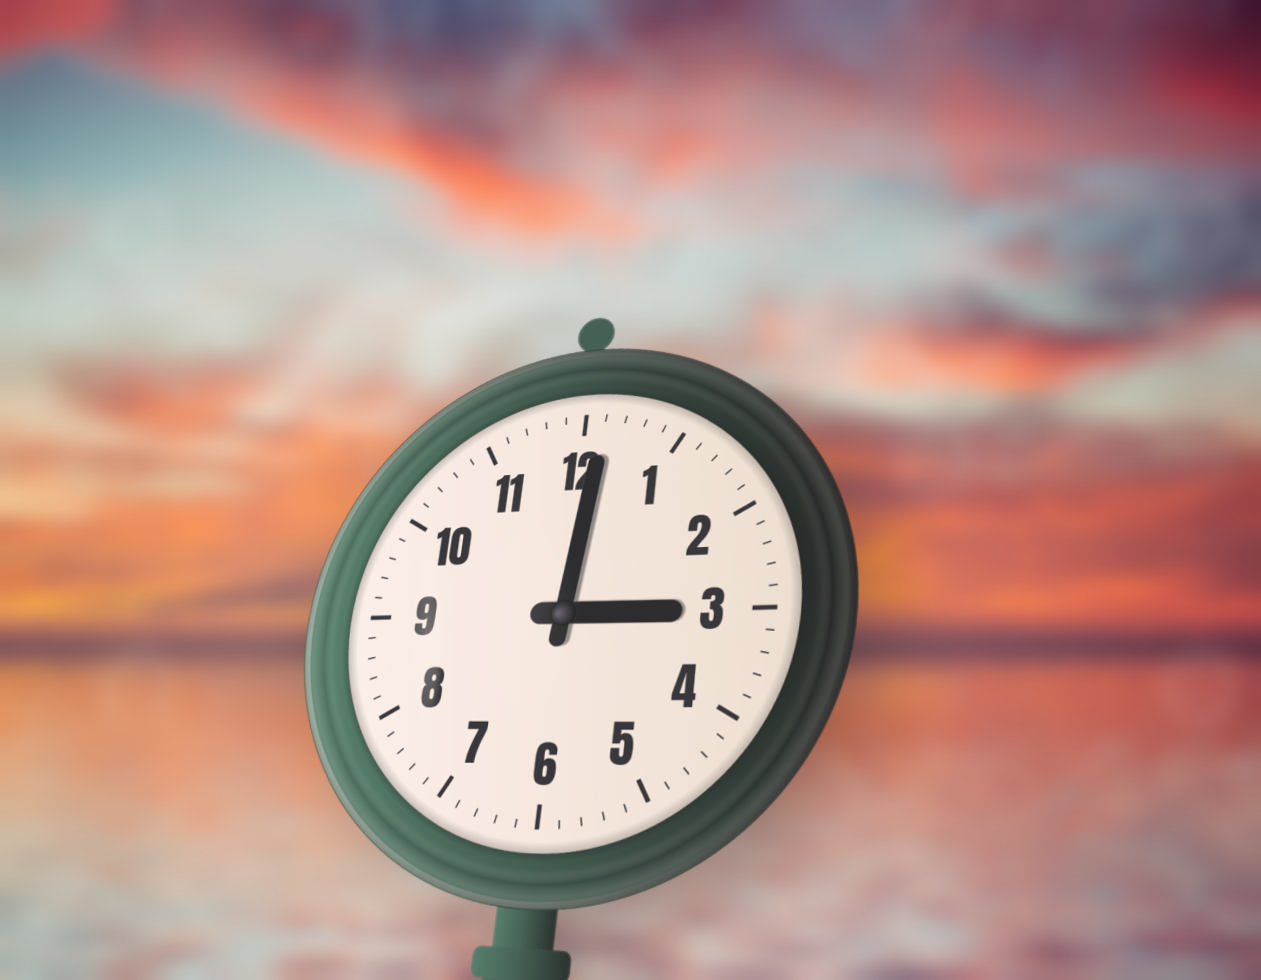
**3:01**
